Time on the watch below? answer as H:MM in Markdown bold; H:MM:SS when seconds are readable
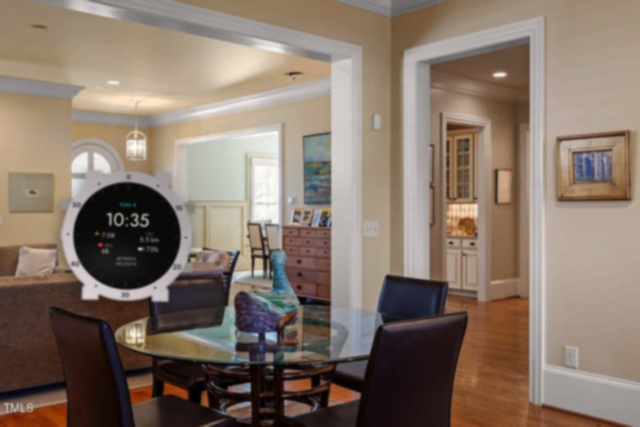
**10:35**
